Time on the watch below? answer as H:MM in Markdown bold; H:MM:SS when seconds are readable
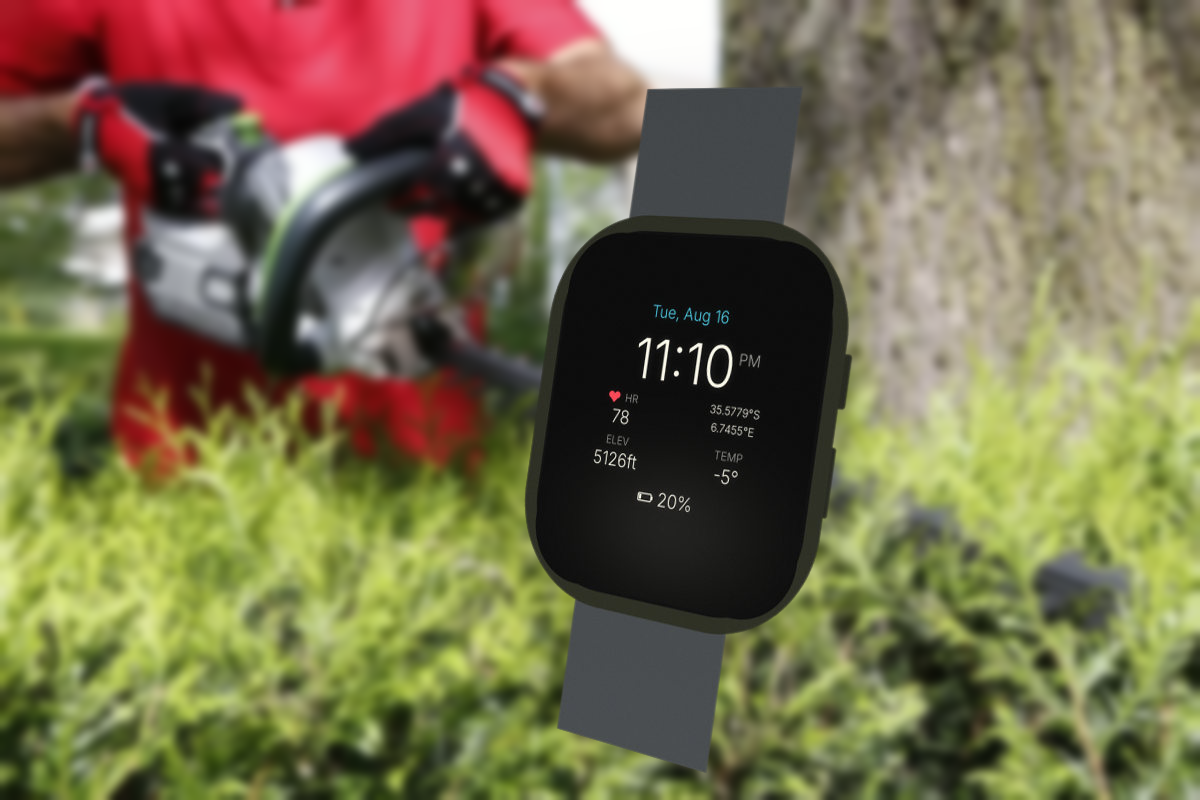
**11:10**
